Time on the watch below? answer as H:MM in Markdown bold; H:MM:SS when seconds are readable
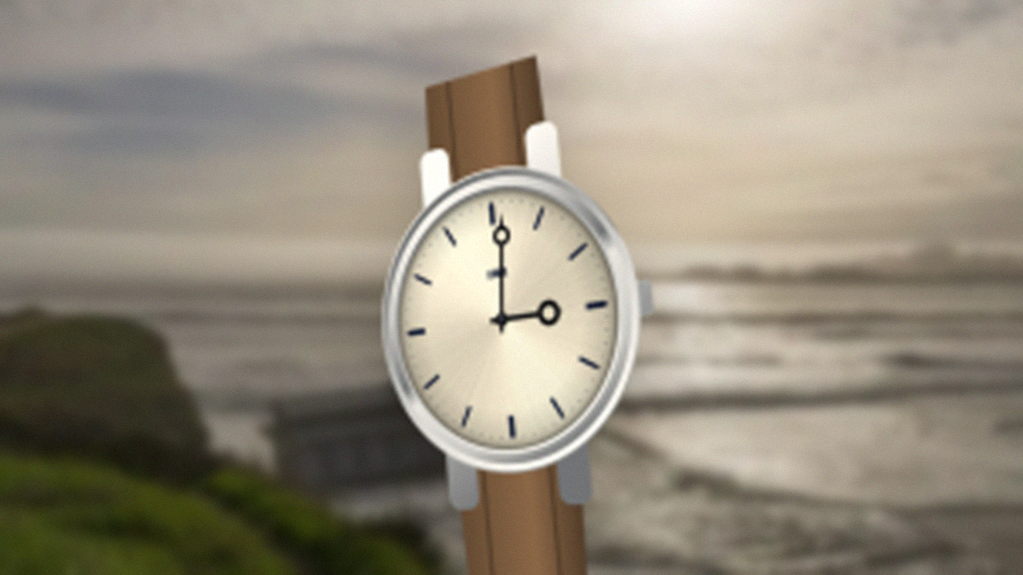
**3:01**
